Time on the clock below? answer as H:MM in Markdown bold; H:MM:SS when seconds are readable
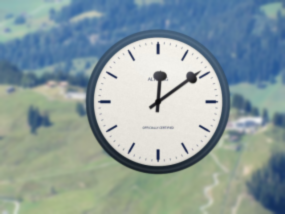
**12:09**
